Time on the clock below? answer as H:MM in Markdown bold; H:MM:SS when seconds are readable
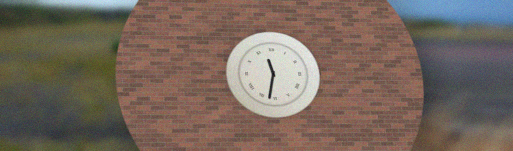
**11:32**
